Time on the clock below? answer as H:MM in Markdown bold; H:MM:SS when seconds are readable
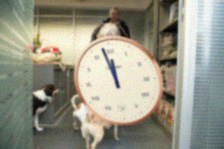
**11:58**
